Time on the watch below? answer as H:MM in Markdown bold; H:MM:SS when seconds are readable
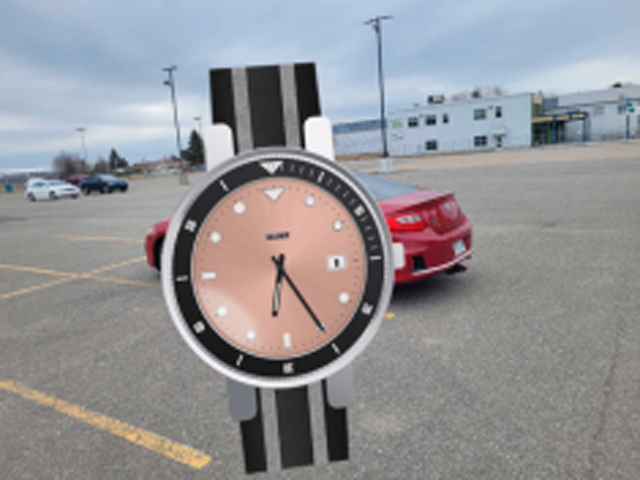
**6:25**
